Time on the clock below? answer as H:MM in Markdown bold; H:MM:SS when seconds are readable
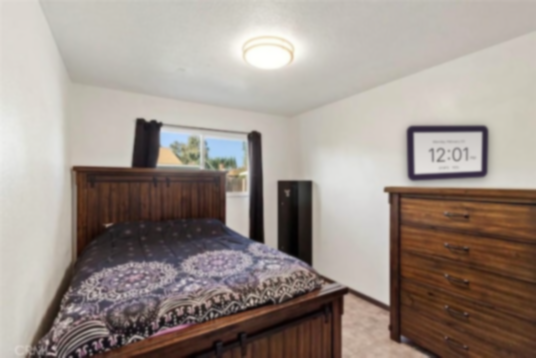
**12:01**
